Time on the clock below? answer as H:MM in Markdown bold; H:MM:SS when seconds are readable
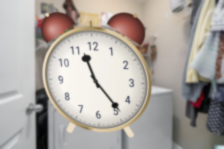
**11:24**
